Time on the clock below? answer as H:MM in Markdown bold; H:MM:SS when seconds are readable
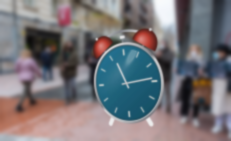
**11:14**
